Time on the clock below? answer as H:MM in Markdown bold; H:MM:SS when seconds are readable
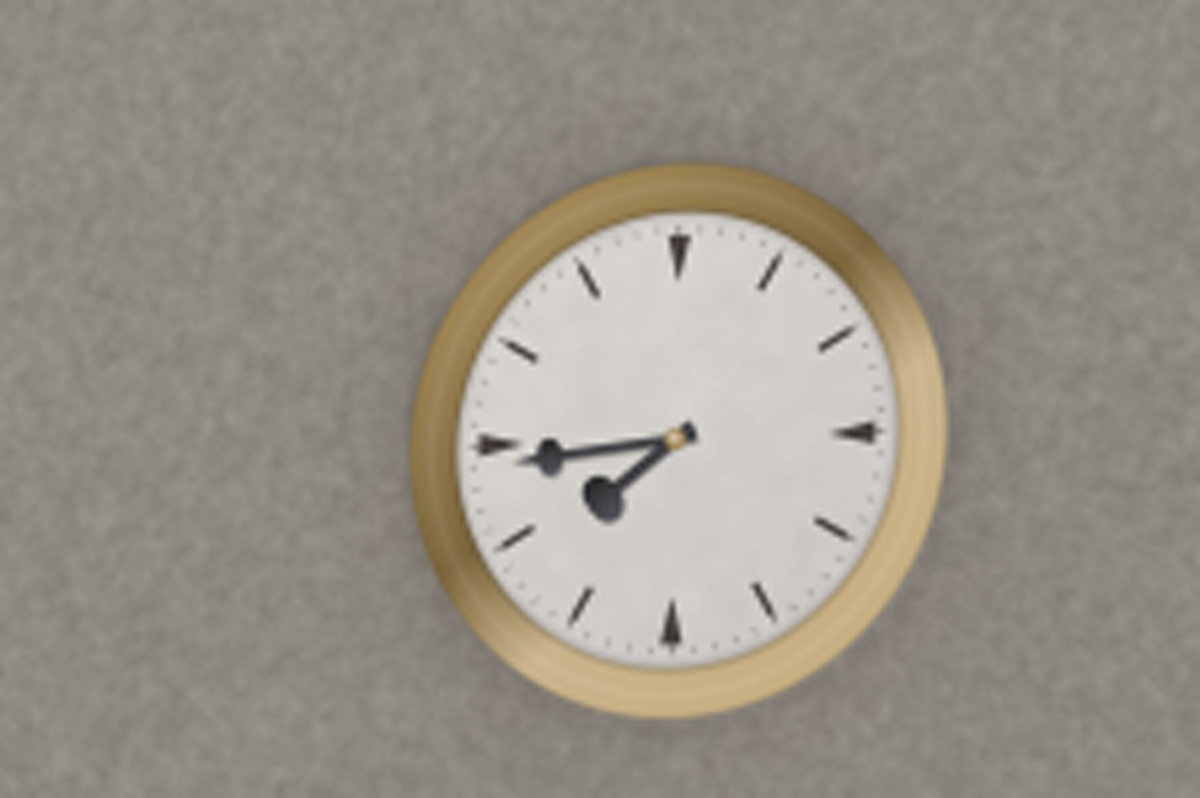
**7:44**
